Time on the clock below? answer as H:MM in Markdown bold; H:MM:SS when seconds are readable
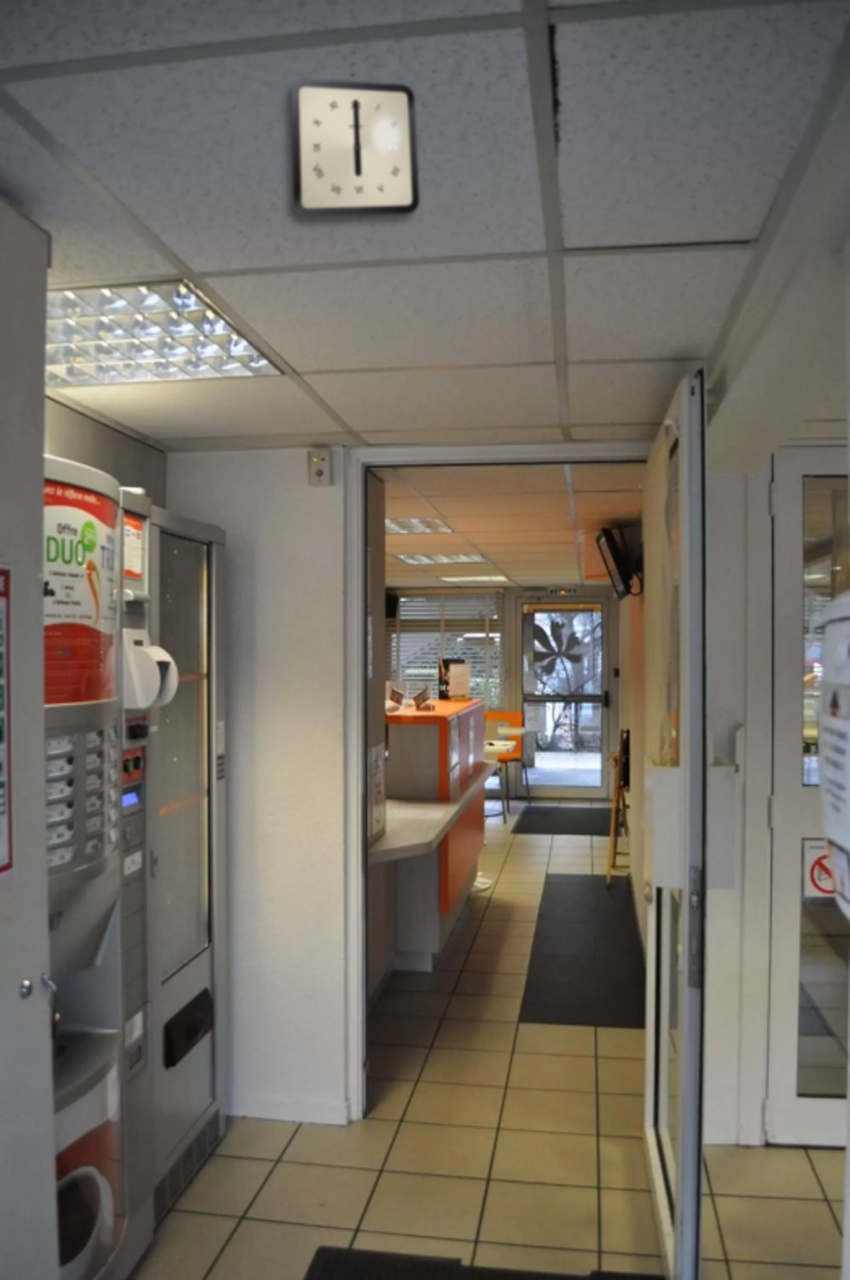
**6:00**
